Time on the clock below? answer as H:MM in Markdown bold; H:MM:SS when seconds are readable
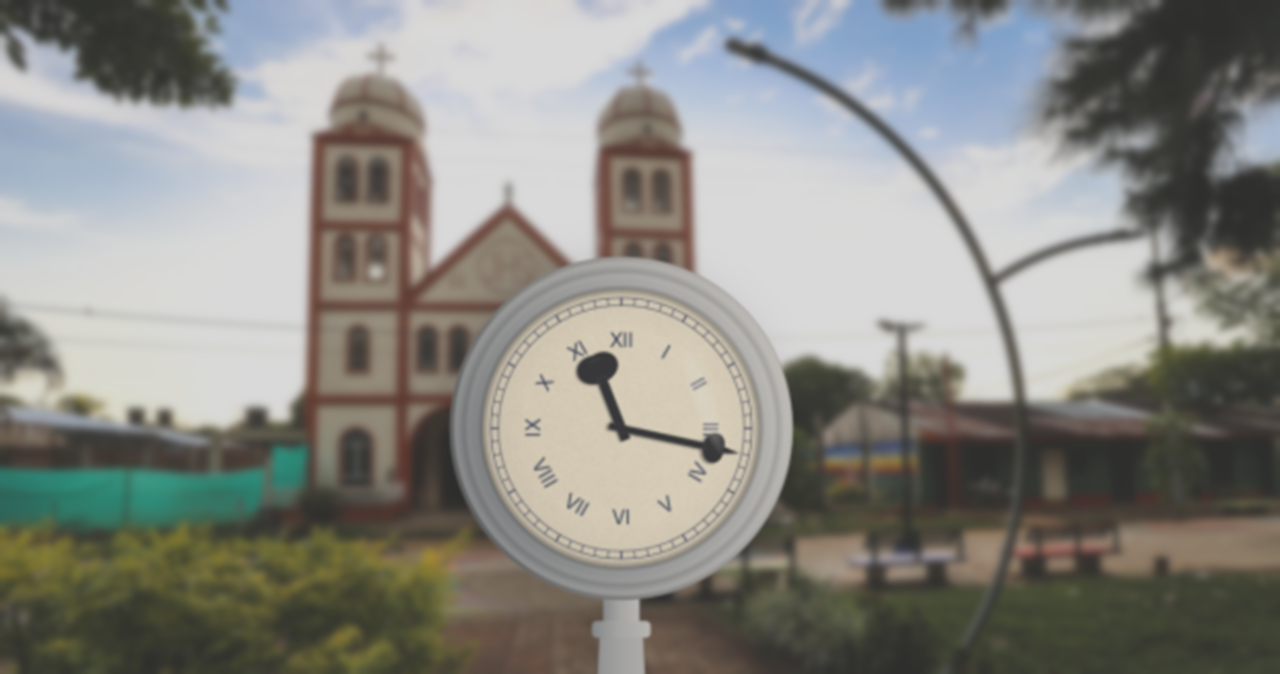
**11:17**
